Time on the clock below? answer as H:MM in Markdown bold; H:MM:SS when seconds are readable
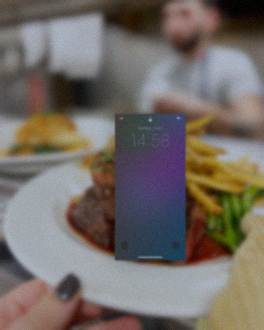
**14:58**
